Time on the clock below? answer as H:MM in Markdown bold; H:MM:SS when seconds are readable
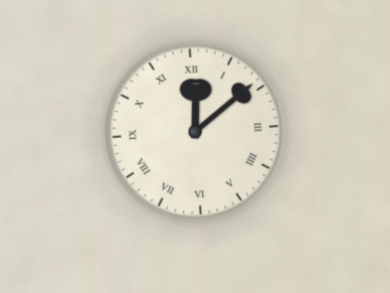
**12:09**
